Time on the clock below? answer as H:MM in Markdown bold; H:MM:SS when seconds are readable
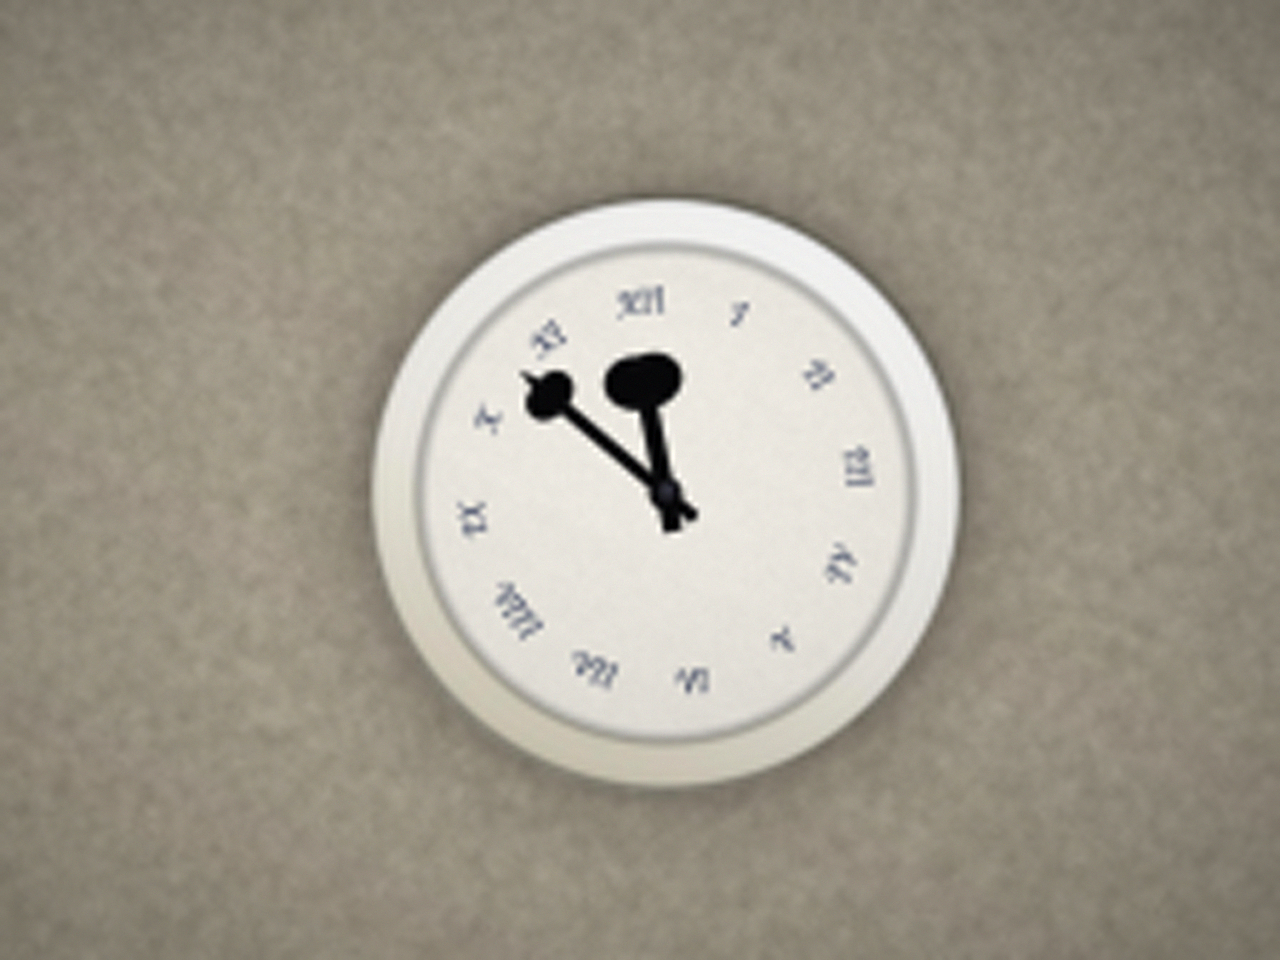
**11:53**
